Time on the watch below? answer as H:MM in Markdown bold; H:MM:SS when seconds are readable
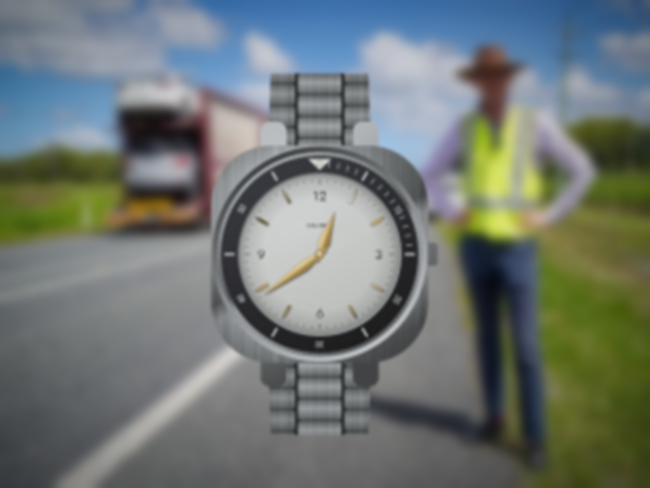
**12:39**
